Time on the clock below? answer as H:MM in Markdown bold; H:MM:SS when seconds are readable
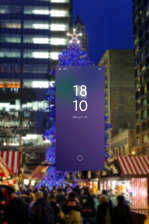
**18:10**
